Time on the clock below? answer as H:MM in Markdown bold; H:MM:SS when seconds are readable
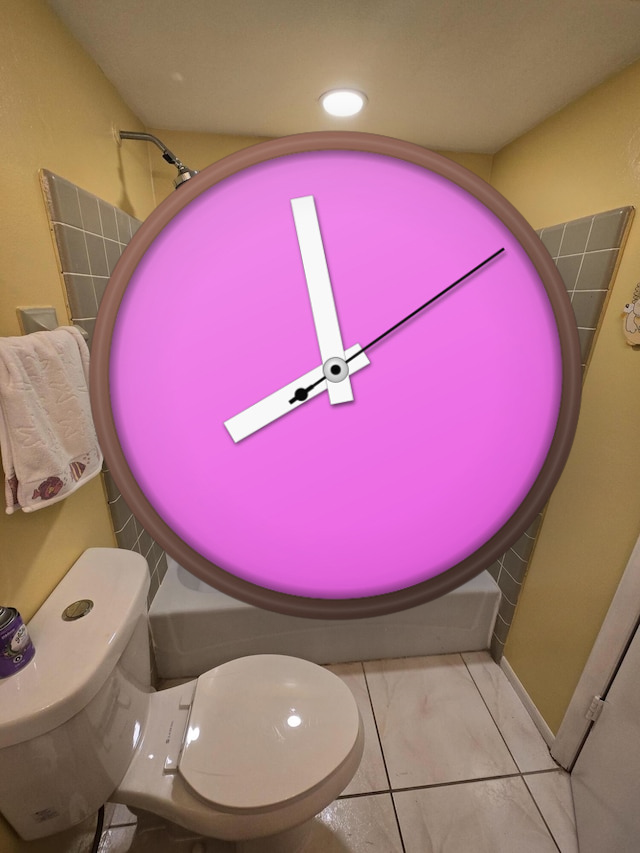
**7:58:09**
